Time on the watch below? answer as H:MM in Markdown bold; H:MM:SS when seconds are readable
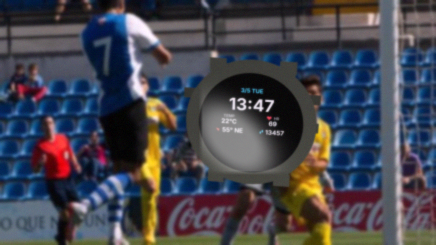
**13:47**
